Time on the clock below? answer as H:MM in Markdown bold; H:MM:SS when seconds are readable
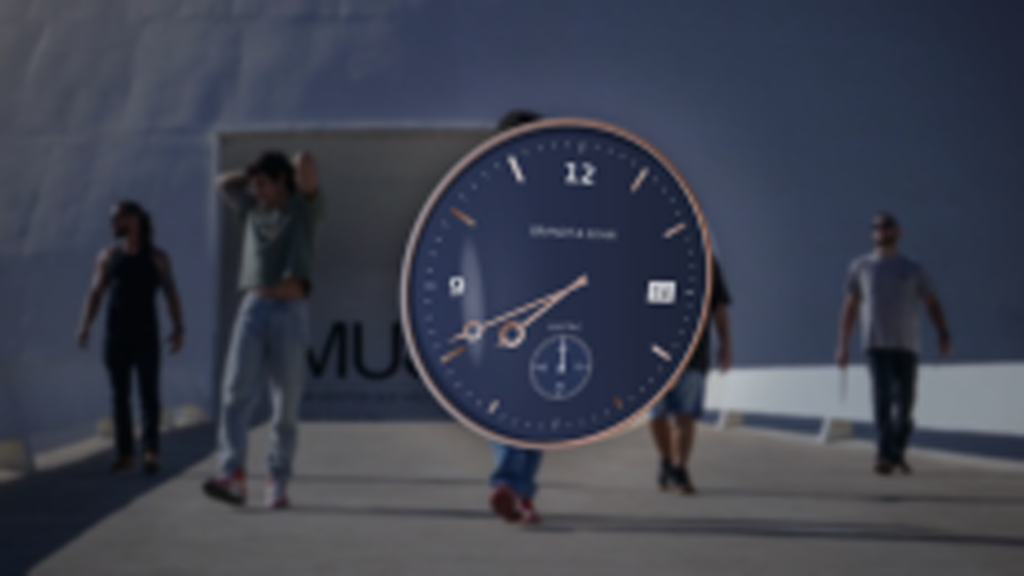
**7:41**
